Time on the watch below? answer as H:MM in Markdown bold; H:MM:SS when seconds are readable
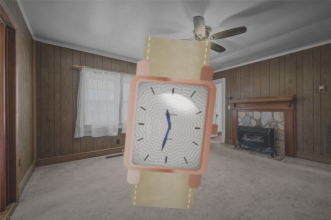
**11:32**
